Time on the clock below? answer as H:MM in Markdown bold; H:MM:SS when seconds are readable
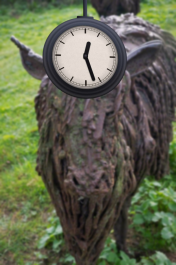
**12:27**
